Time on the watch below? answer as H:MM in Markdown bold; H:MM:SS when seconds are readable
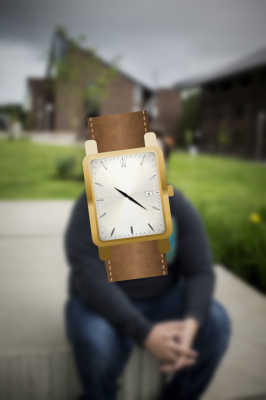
**10:22**
